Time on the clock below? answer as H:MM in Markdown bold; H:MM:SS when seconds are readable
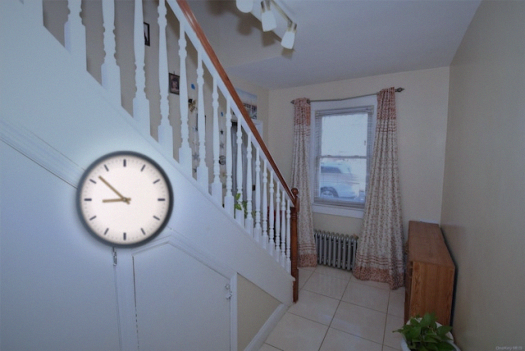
**8:52**
